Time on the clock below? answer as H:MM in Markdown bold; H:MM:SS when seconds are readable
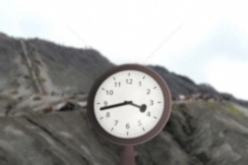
**3:43**
